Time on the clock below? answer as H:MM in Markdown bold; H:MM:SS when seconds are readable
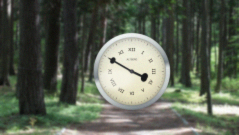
**3:50**
